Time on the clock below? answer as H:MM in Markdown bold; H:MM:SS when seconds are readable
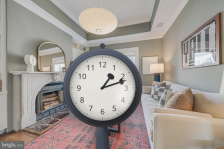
**1:12**
